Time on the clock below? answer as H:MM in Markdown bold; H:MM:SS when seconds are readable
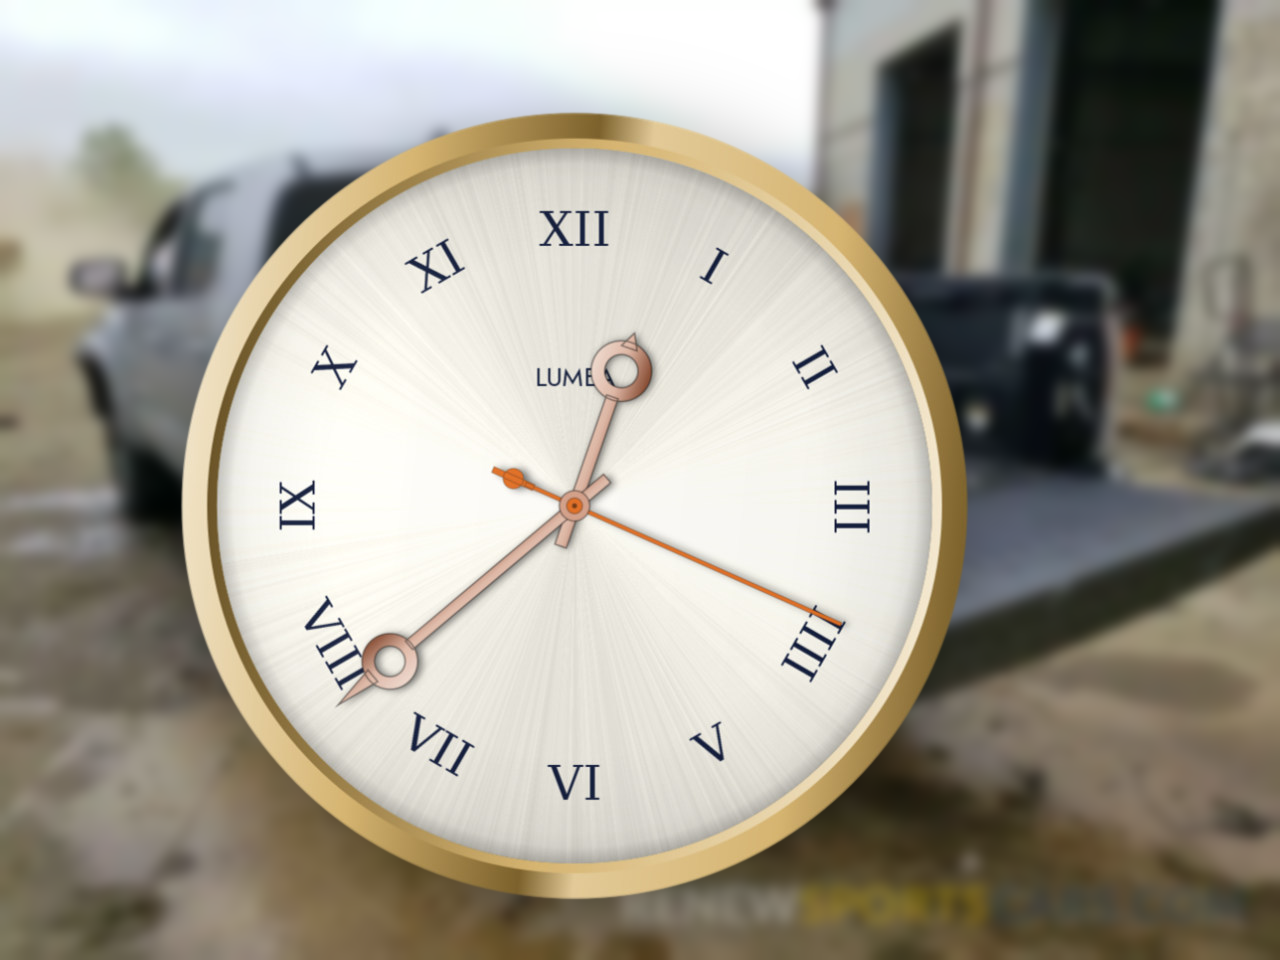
**12:38:19**
